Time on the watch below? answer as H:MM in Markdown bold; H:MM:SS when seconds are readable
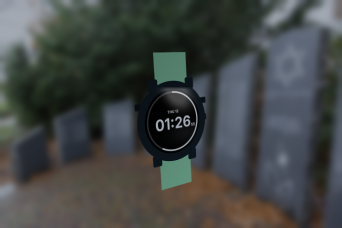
**1:26**
